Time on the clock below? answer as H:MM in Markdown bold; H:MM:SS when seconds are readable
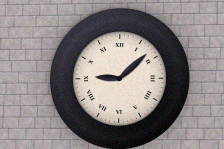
**9:08**
